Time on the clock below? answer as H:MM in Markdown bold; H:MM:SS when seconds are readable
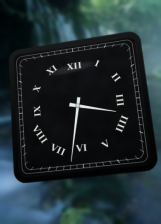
**3:32**
